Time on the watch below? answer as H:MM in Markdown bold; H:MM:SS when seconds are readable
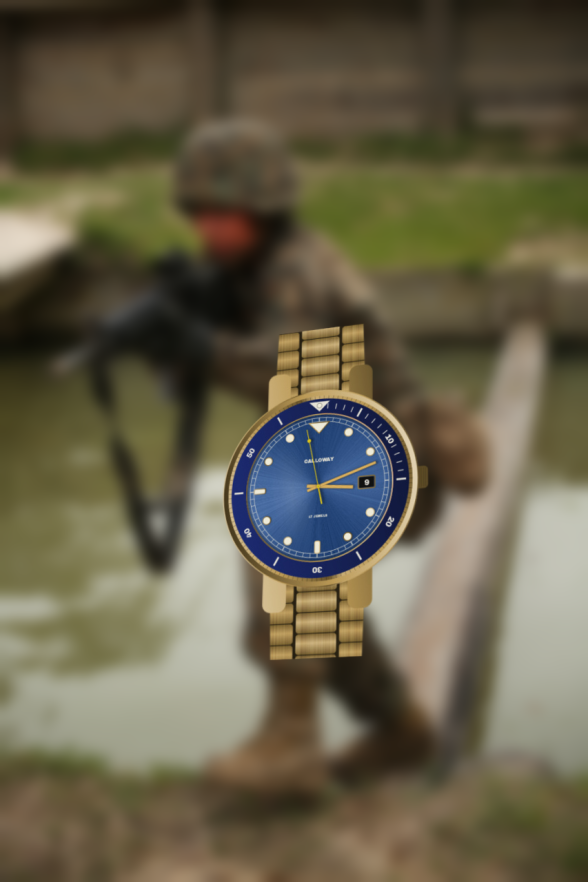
**3:11:58**
